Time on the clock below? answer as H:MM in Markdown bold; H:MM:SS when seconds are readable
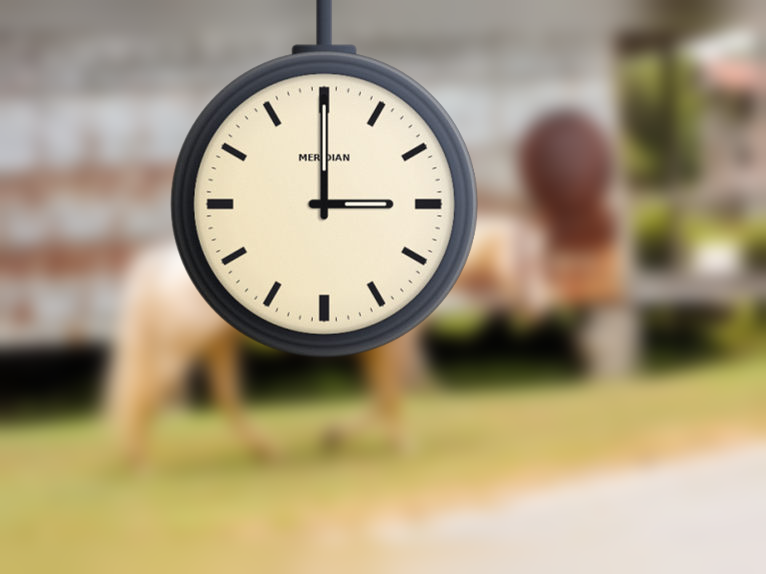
**3:00**
